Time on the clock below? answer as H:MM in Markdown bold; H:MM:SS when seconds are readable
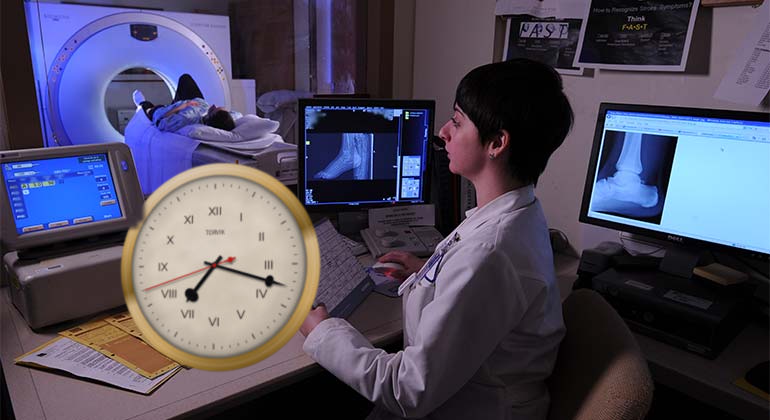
**7:17:42**
